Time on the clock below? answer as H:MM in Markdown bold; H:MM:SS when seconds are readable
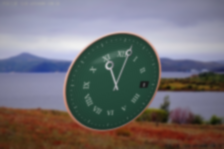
**11:02**
